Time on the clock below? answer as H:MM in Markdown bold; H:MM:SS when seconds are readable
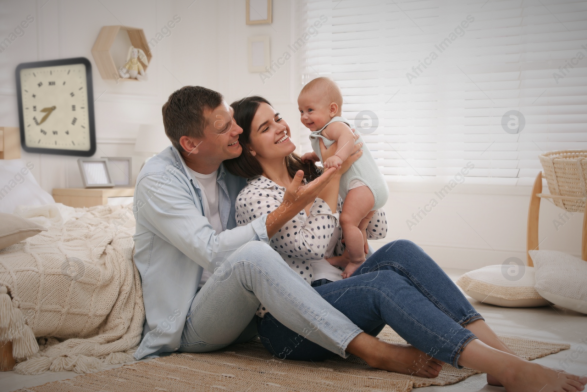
**8:38**
